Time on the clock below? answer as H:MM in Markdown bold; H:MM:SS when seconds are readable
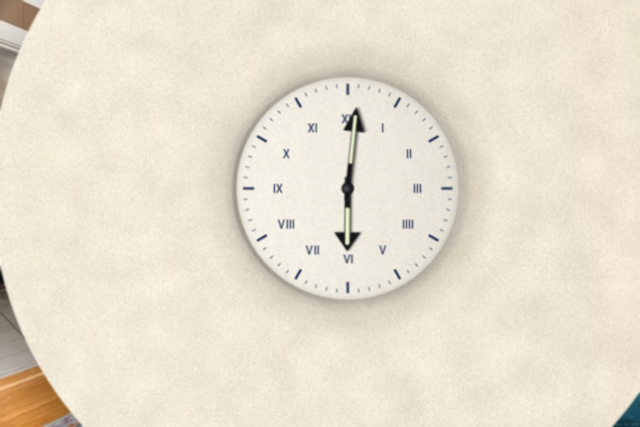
**6:01**
